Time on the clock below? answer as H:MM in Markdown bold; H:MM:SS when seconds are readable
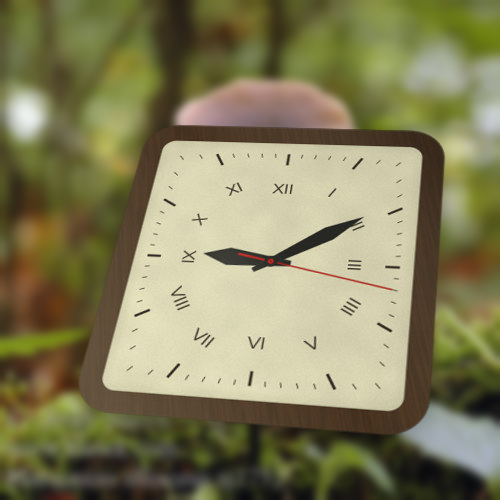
**9:09:17**
